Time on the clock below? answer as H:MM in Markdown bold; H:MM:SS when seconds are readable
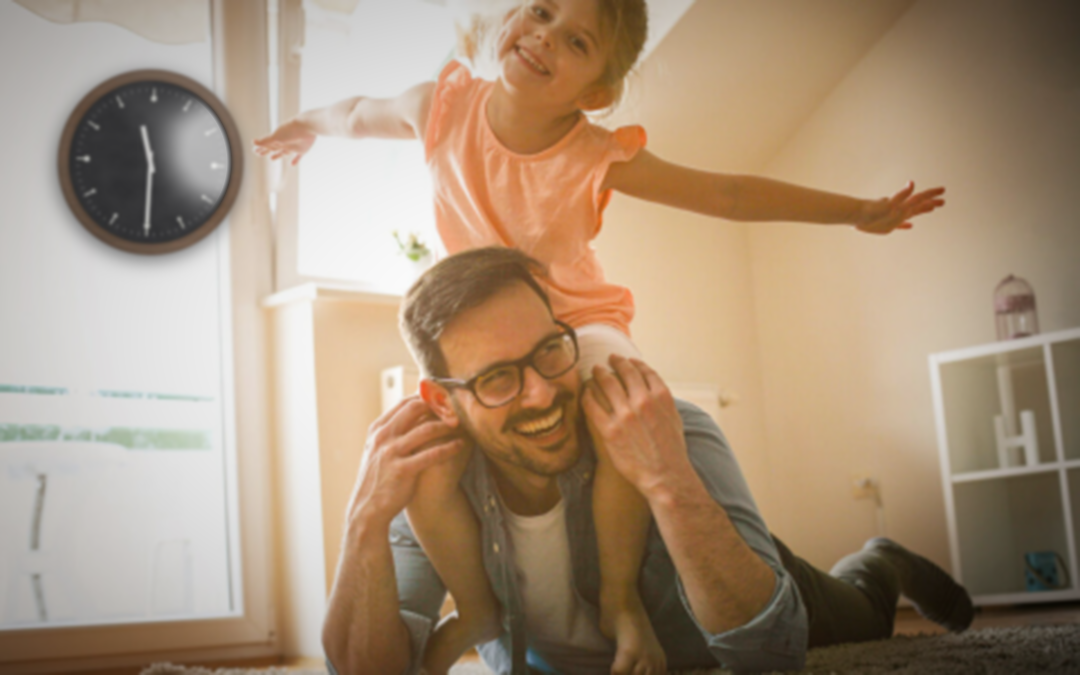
**11:30**
